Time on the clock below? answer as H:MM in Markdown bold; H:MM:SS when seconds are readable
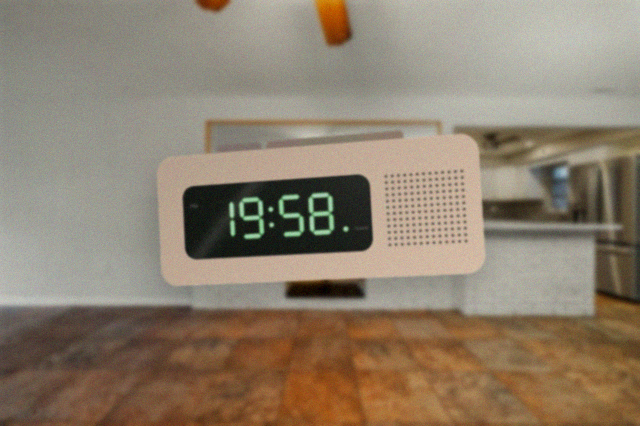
**19:58**
